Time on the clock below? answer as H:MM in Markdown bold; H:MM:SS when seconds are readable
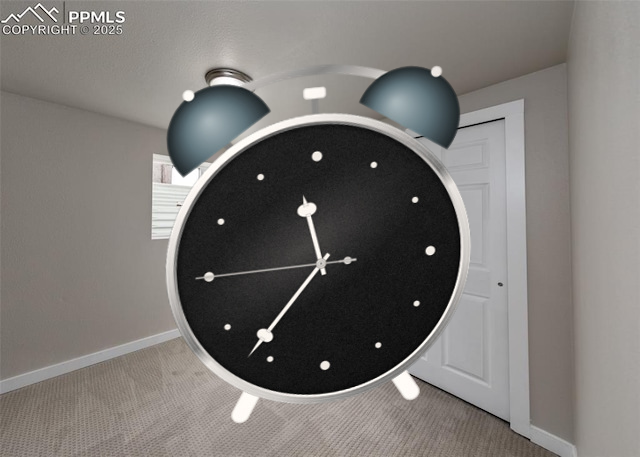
**11:36:45**
